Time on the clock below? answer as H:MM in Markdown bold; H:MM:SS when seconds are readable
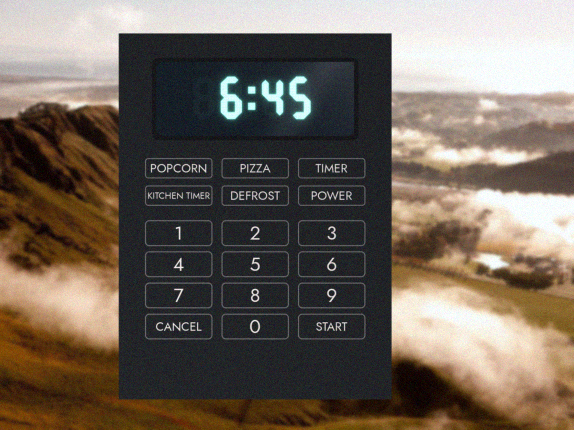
**6:45**
